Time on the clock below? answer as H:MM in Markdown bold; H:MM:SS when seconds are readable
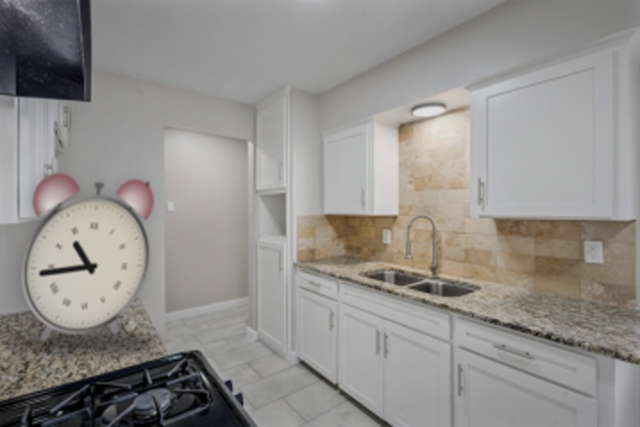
**10:44**
